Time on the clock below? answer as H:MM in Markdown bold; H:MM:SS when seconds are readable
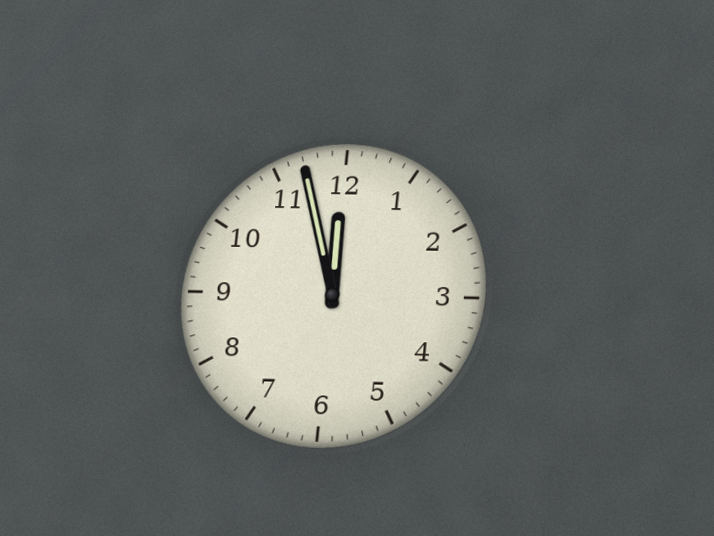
**11:57**
